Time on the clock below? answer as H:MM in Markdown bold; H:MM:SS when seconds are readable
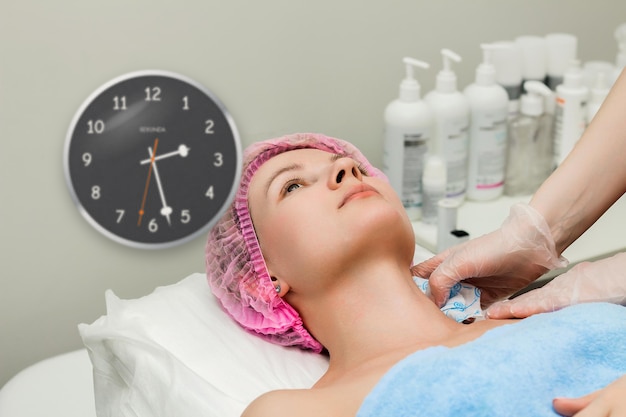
**2:27:32**
